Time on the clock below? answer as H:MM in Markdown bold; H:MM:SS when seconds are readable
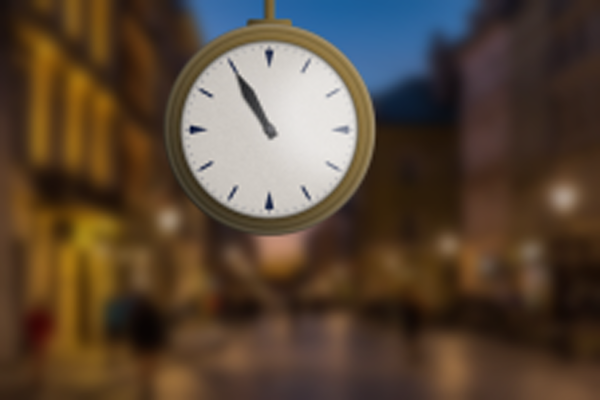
**10:55**
